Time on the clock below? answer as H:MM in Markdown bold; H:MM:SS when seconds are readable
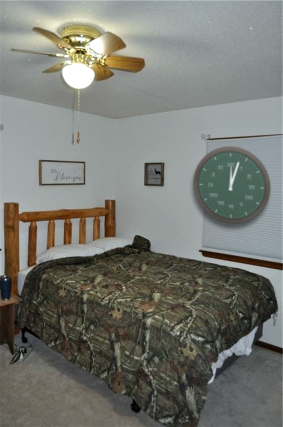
**12:03**
